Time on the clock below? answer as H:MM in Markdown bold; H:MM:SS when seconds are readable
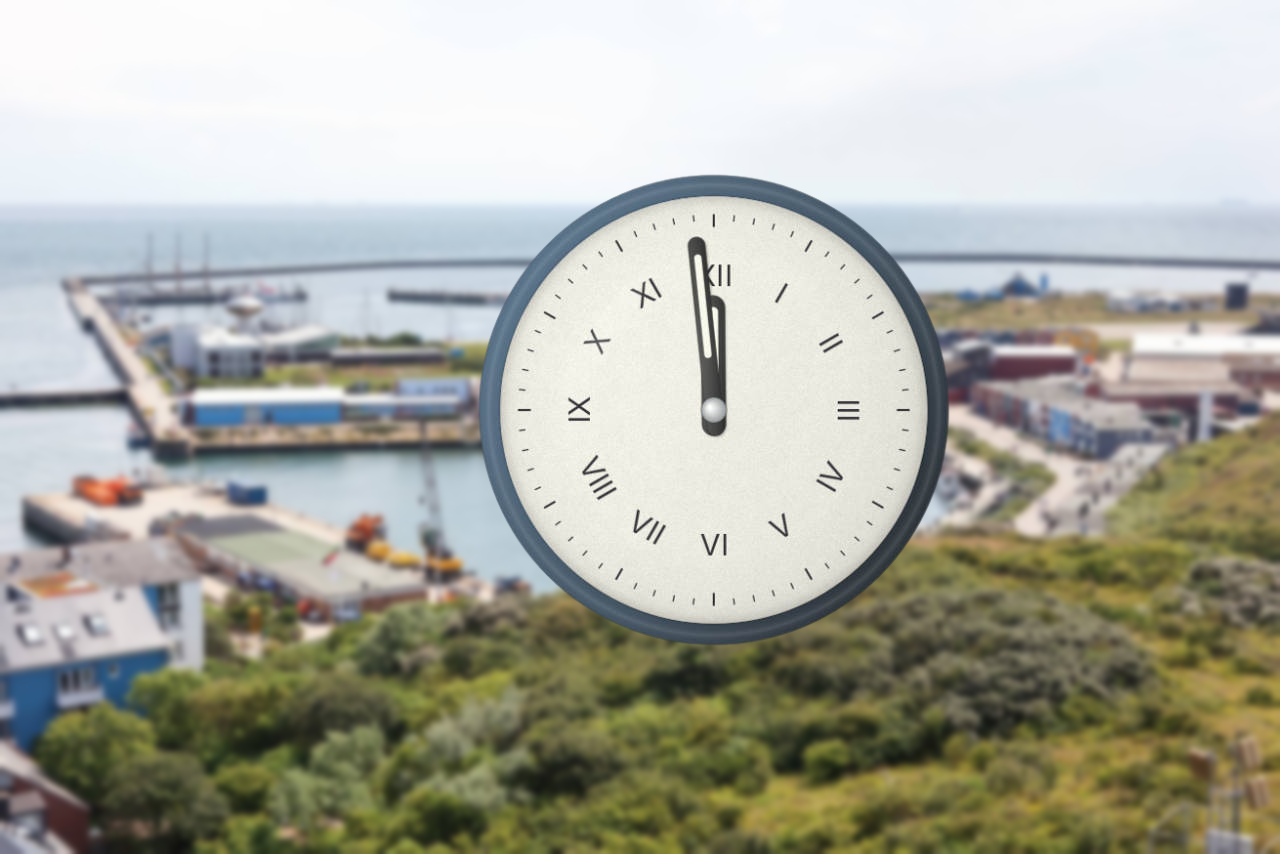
**11:59**
